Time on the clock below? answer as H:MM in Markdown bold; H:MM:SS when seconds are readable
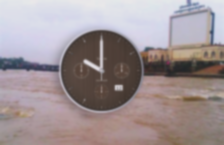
**10:00**
